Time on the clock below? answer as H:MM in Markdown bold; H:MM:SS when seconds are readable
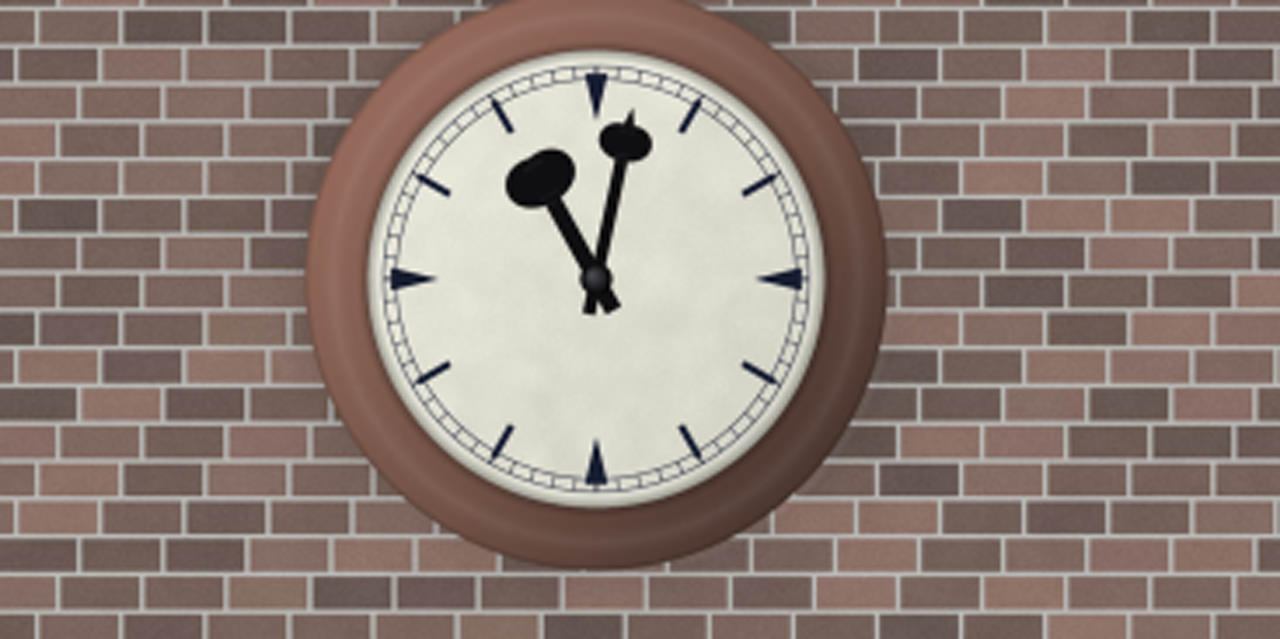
**11:02**
